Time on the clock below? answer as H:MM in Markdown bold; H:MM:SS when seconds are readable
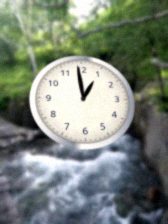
**12:59**
